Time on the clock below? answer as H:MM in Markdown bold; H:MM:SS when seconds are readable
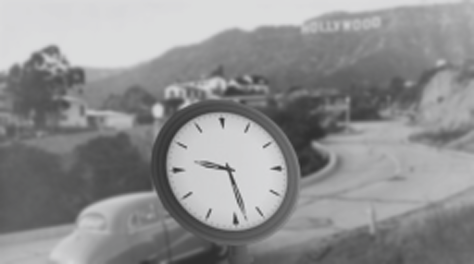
**9:28**
